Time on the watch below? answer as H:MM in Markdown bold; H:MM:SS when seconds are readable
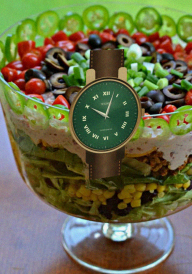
**10:03**
